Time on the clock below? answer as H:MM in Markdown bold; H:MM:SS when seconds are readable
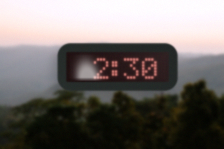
**2:30**
